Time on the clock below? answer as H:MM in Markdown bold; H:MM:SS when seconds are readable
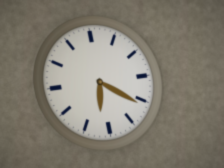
**6:21**
